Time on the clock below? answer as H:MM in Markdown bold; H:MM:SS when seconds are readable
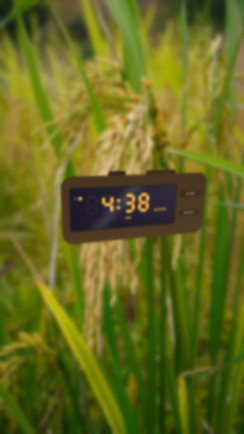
**4:38**
